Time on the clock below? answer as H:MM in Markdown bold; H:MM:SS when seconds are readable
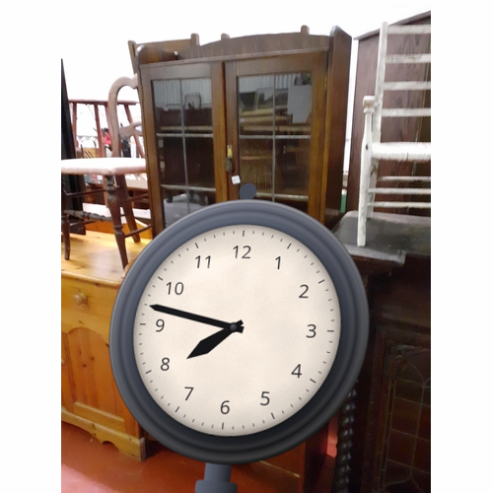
**7:47**
